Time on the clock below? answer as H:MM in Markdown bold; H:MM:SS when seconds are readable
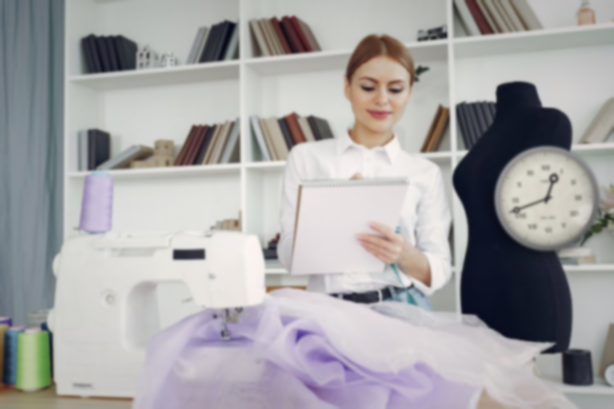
**12:42**
